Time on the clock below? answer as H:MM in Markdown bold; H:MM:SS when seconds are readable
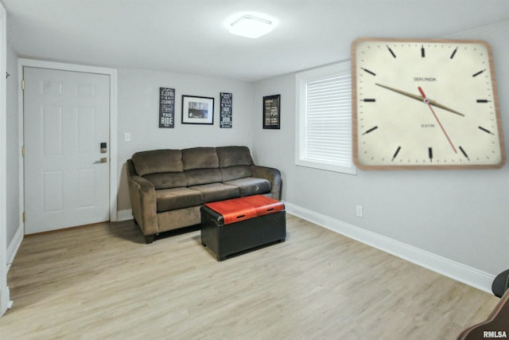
**3:48:26**
